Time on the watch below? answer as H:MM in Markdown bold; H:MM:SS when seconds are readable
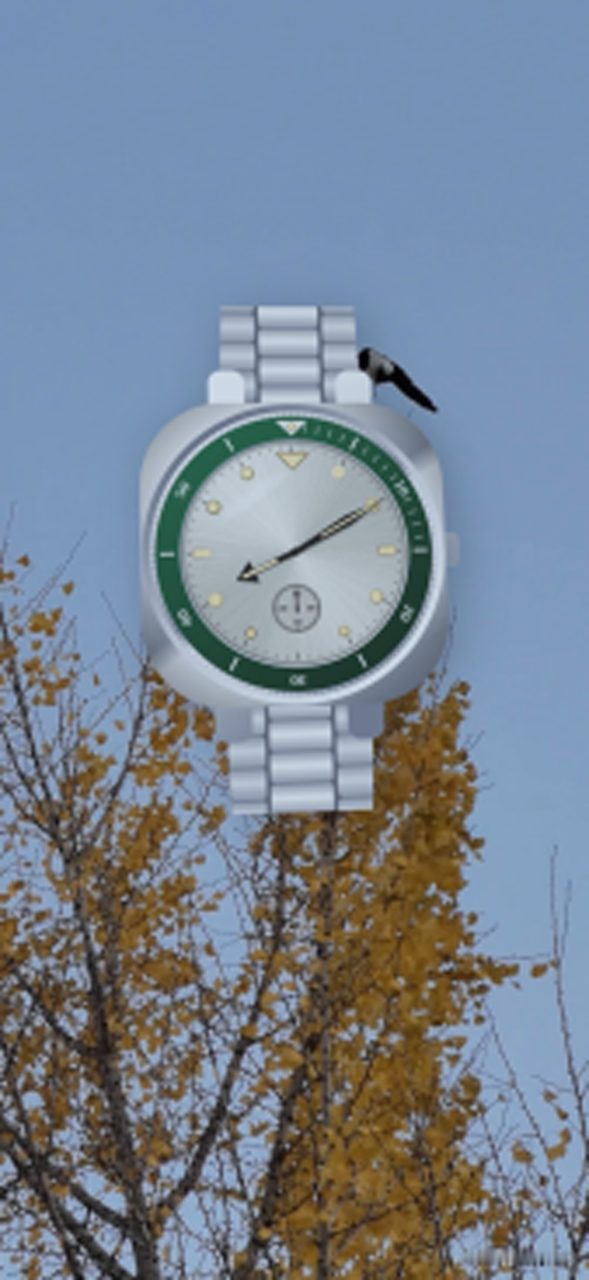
**8:10**
